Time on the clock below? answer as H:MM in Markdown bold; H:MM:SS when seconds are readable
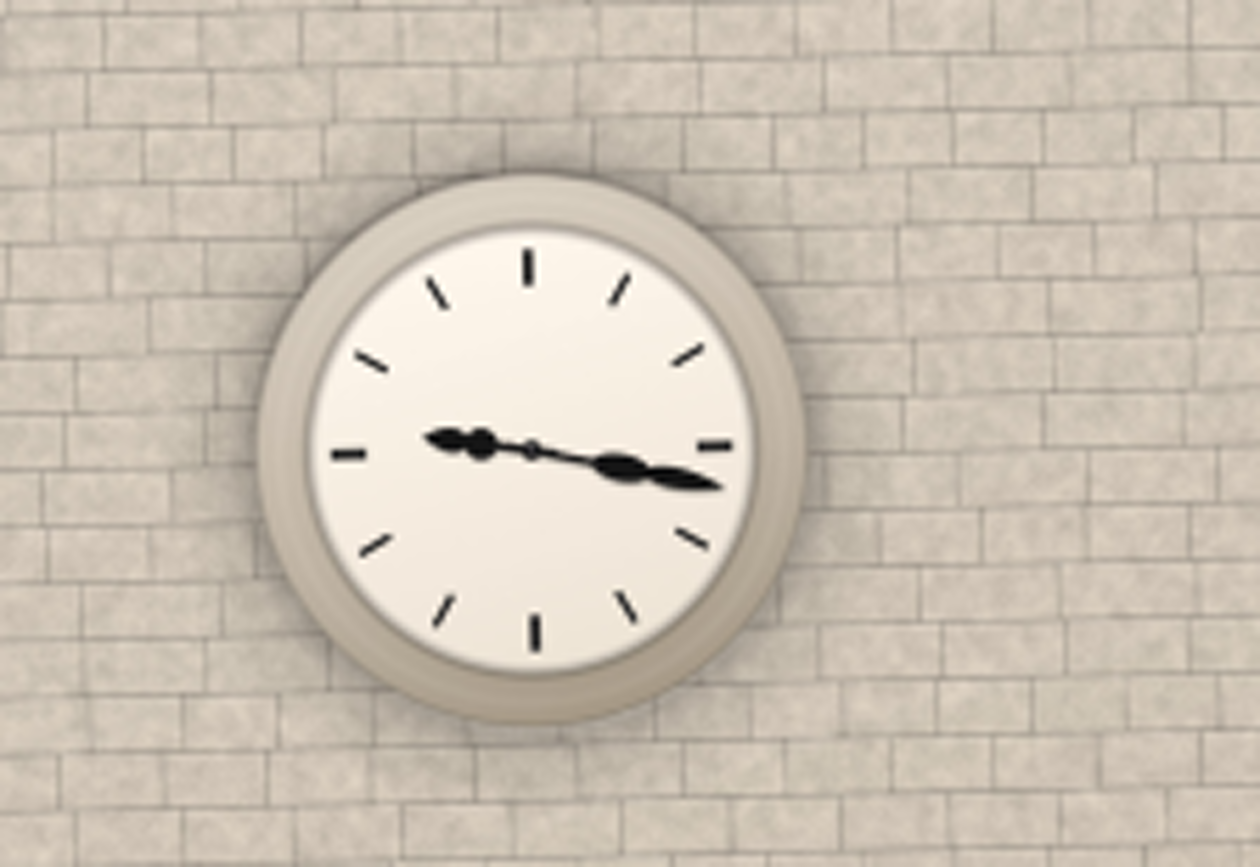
**9:17**
